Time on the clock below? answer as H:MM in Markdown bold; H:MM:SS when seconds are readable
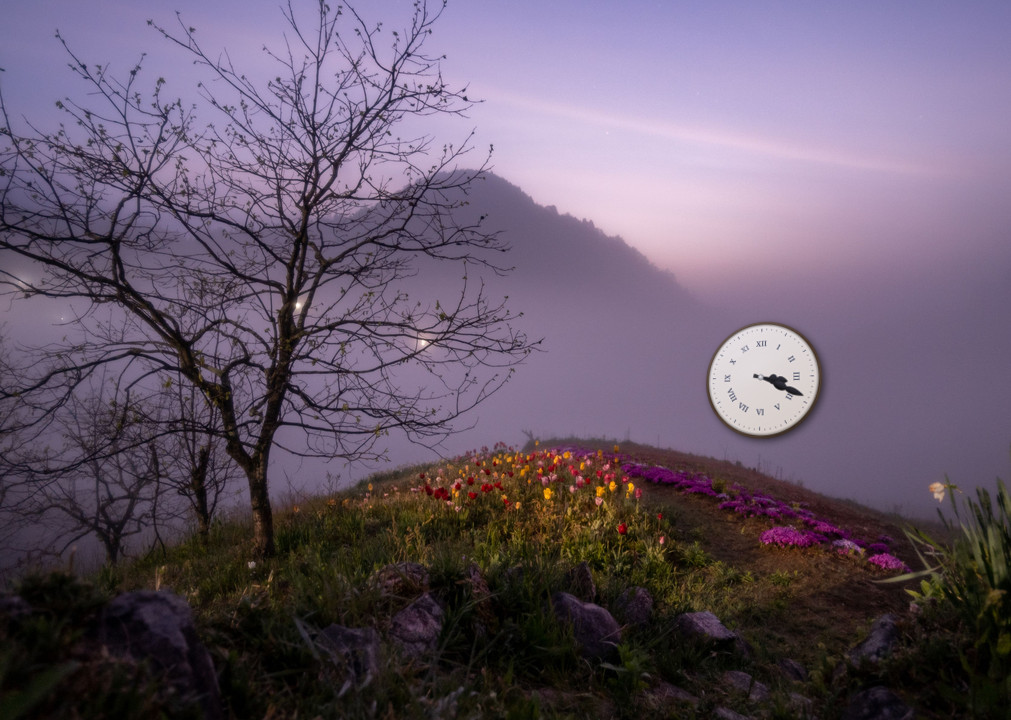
**3:19**
